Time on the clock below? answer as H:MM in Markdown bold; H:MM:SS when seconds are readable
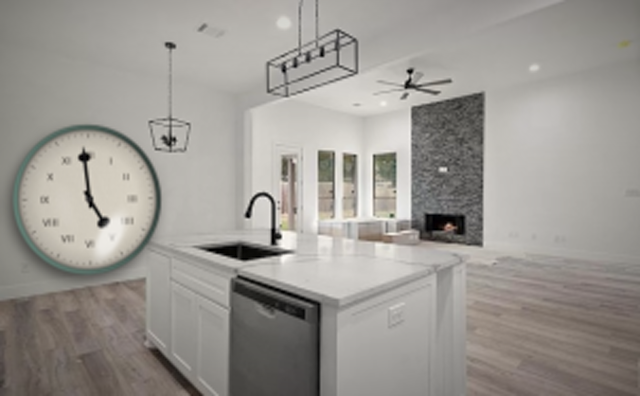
**4:59**
